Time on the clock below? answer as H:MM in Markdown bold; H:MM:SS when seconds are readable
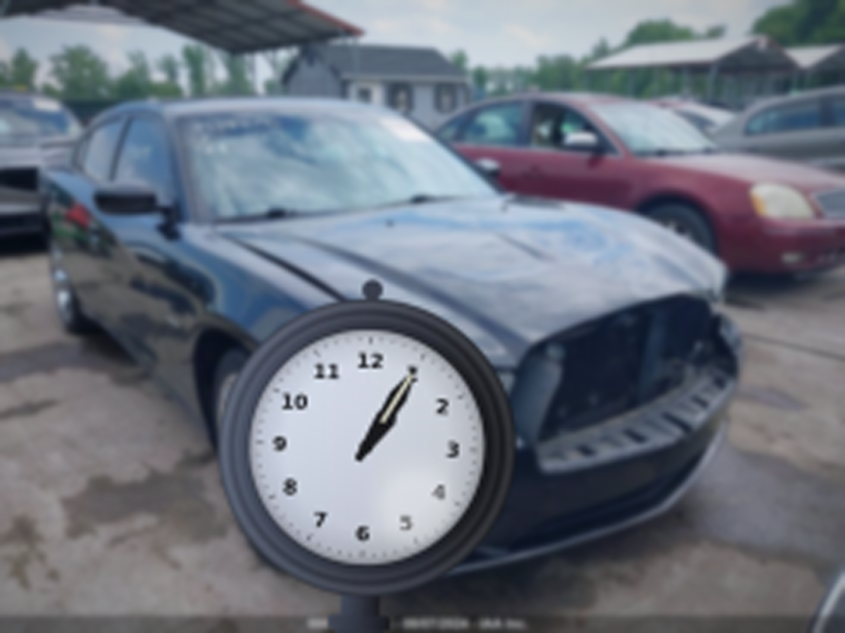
**1:05**
